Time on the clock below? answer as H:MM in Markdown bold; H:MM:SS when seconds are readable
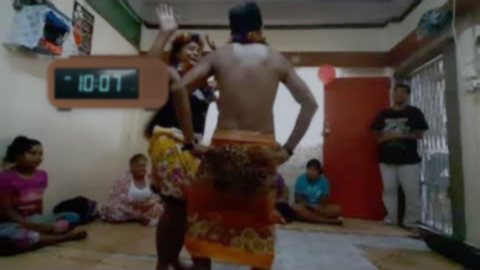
**10:07**
